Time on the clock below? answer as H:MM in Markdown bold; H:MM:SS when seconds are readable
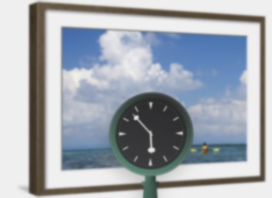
**5:53**
